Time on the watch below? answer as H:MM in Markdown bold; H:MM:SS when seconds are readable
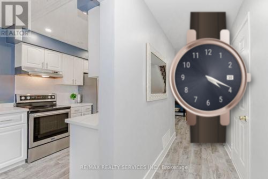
**4:19**
